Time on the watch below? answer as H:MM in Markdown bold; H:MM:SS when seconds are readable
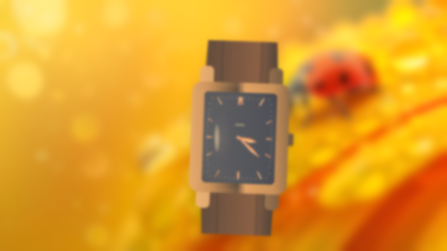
**3:22**
